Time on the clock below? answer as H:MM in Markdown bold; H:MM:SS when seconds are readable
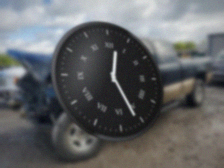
**12:26**
